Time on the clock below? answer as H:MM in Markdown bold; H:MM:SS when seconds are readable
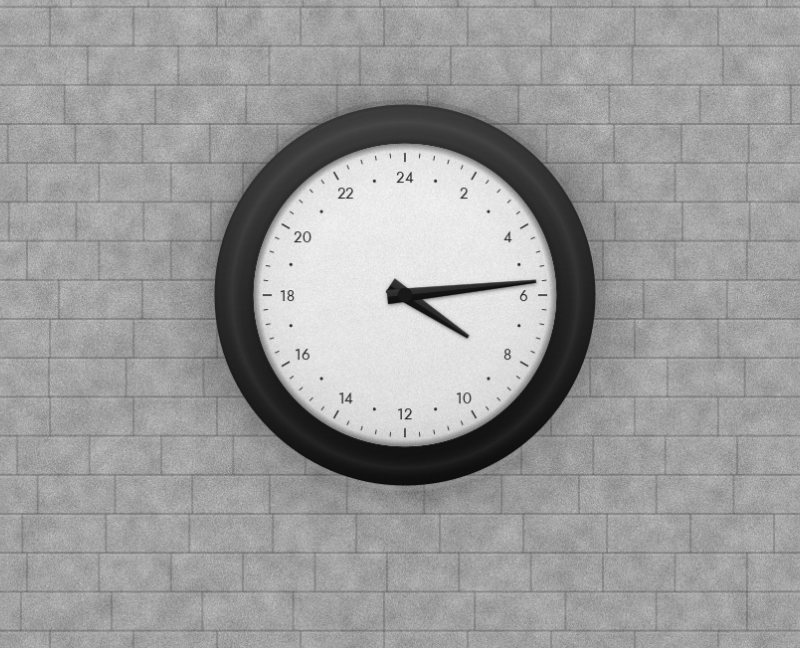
**8:14**
